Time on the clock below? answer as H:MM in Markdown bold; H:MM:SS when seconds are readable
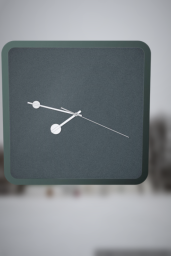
**7:47:19**
